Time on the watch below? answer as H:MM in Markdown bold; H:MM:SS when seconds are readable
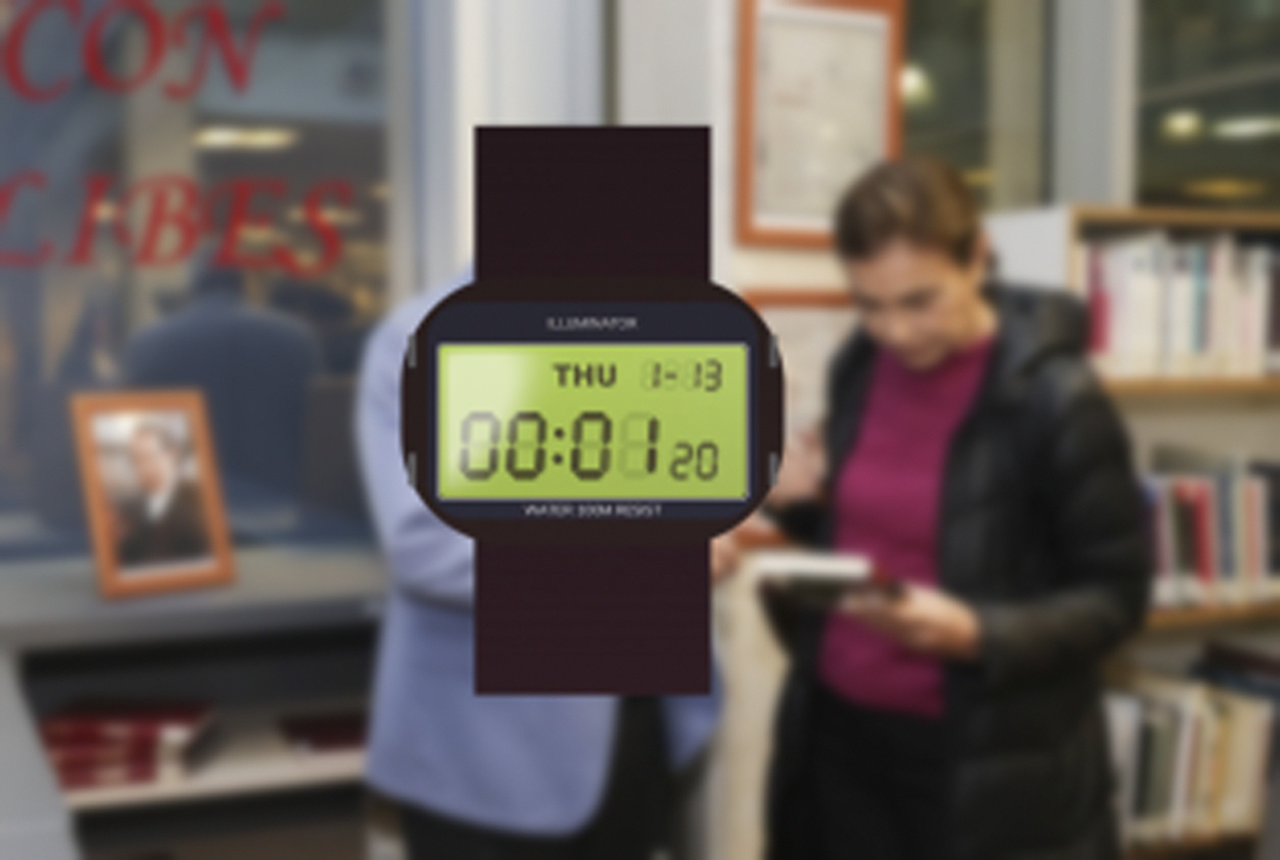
**0:01:20**
